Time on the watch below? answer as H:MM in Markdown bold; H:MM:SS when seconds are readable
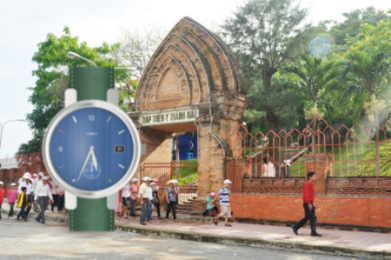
**5:34**
